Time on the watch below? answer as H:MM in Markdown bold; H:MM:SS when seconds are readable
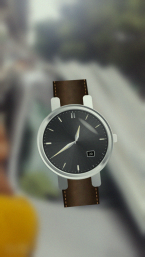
**12:40**
